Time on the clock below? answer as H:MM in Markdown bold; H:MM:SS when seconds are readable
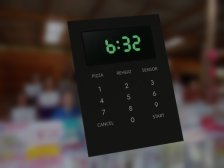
**6:32**
